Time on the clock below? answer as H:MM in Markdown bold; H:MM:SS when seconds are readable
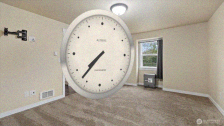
**7:37**
